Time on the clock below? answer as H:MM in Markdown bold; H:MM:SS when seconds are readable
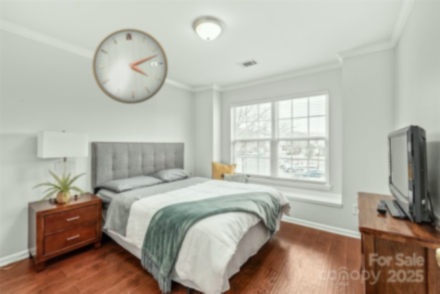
**4:12**
